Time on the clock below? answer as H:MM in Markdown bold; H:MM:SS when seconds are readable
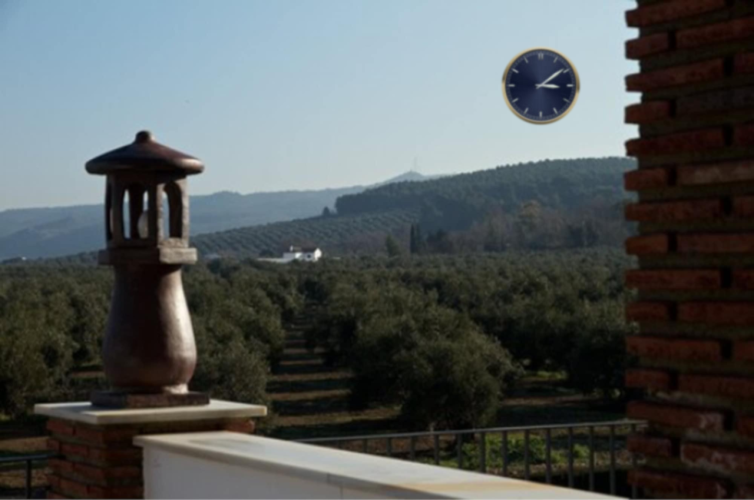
**3:09**
